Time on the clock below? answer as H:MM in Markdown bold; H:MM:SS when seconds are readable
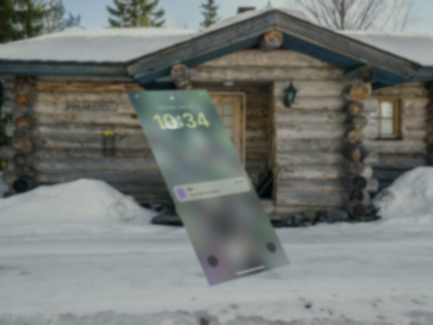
**10:34**
